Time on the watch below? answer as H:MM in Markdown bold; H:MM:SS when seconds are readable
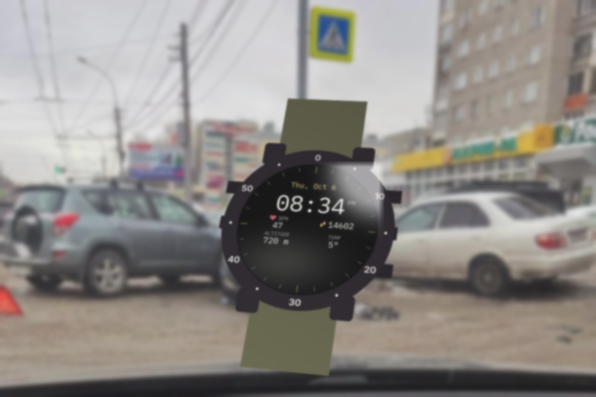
**8:34**
